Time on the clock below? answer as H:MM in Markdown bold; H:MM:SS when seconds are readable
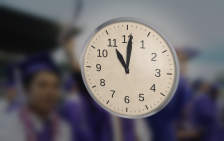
**11:01**
